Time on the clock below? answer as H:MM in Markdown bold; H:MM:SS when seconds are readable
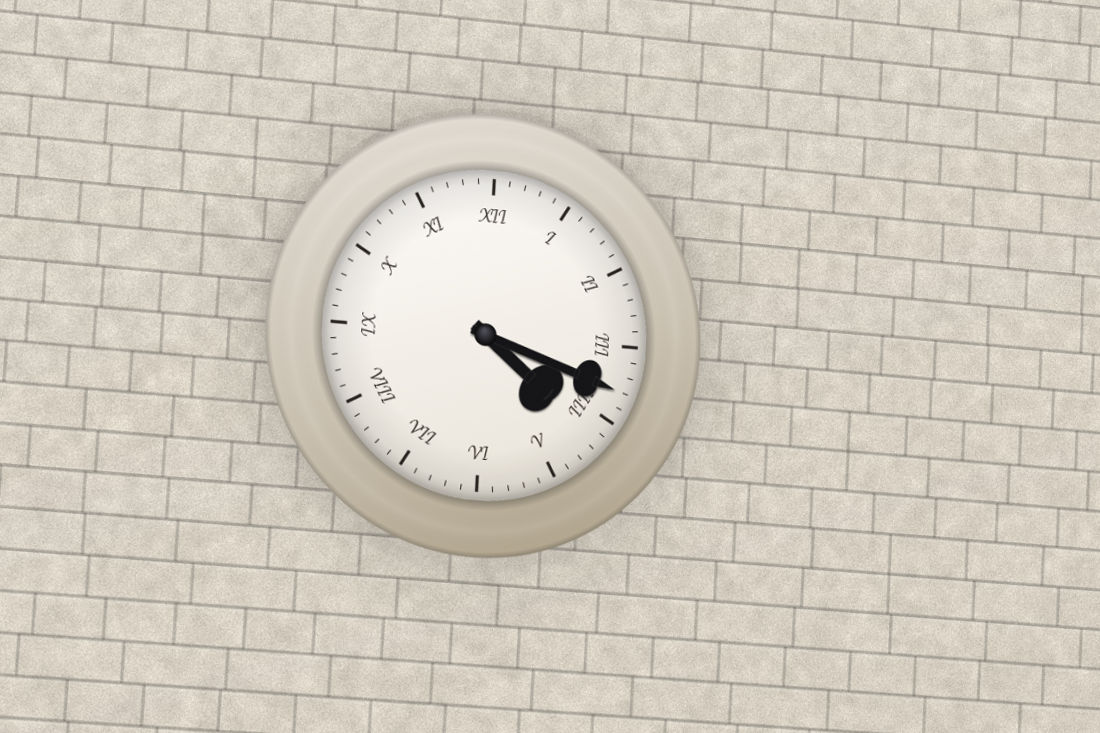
**4:18**
